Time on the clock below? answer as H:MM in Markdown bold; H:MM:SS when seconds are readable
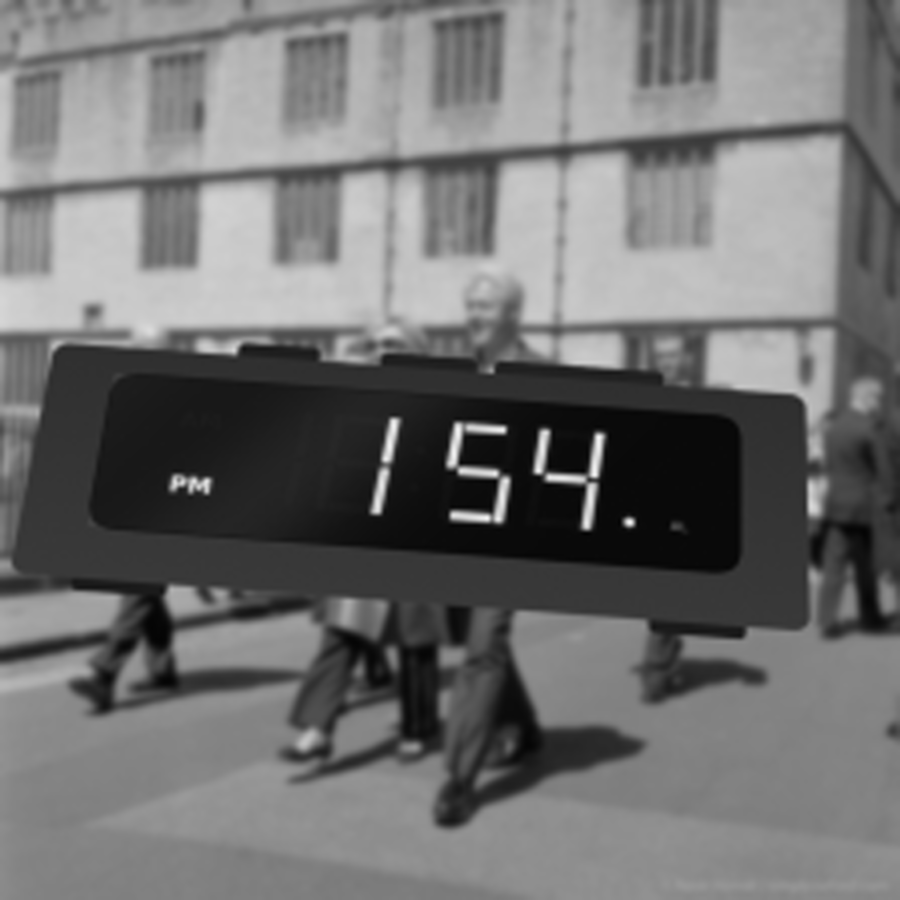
**1:54**
